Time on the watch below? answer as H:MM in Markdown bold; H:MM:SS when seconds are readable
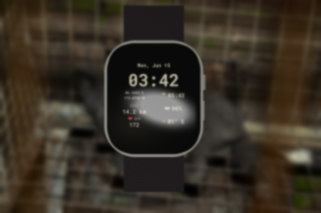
**3:42**
